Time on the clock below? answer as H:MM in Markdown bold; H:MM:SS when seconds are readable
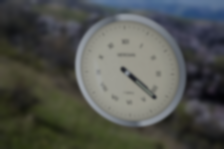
**4:22**
